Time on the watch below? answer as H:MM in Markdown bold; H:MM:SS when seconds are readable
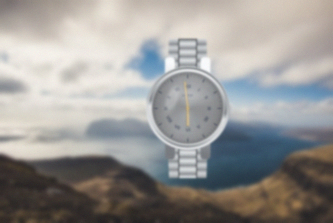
**5:59**
